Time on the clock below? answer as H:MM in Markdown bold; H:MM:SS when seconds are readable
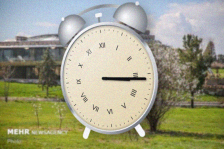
**3:16**
